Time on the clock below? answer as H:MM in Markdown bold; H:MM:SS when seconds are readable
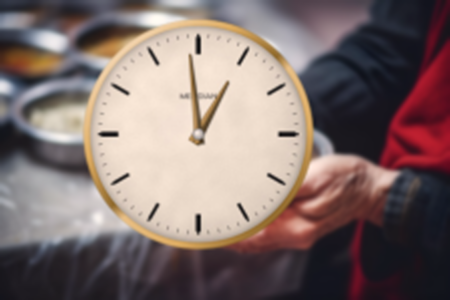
**12:59**
